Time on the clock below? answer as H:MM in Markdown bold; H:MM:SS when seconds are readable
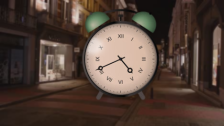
**4:41**
